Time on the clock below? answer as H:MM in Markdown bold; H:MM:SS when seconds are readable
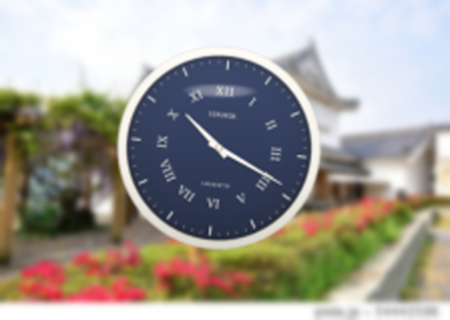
**10:19**
